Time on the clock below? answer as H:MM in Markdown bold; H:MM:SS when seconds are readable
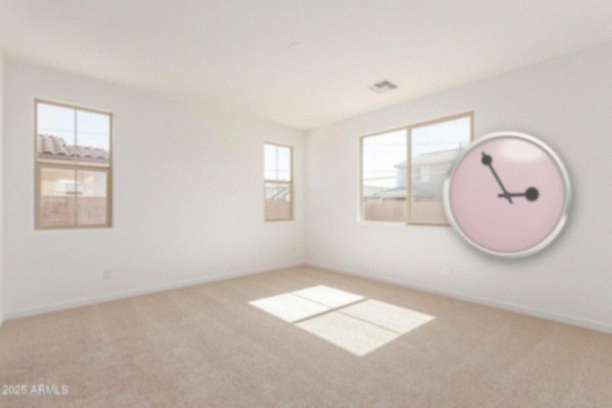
**2:55**
